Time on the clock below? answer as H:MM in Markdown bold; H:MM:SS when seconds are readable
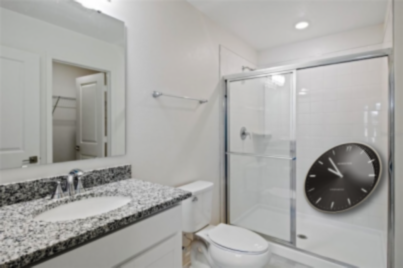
**9:53**
